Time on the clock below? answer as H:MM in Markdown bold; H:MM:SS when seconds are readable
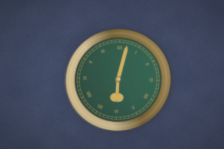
**6:02**
